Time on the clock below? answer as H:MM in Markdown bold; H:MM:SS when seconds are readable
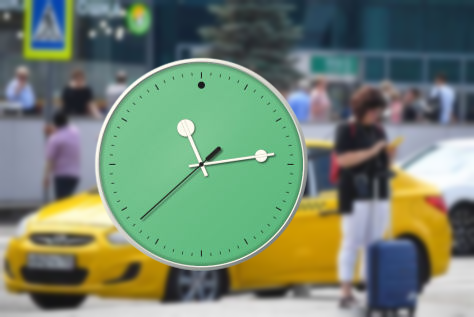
**11:13:38**
